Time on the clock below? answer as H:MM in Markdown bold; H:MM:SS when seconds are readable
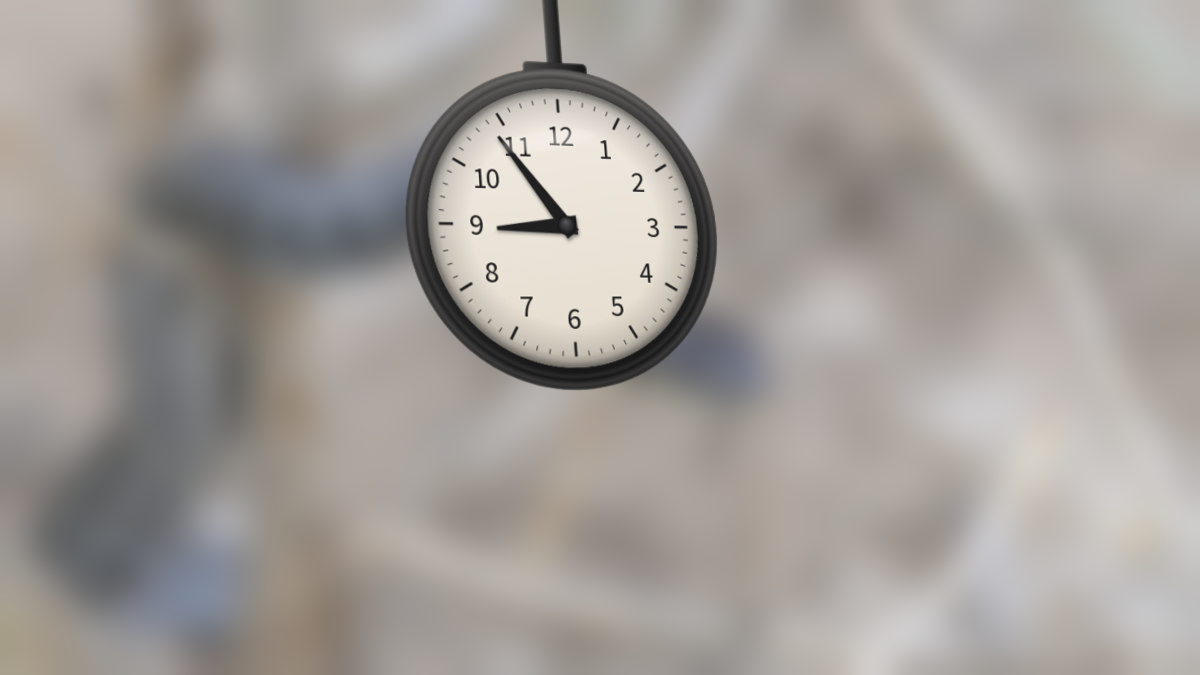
**8:54**
